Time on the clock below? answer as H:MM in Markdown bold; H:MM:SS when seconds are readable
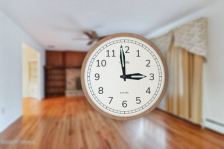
**2:59**
